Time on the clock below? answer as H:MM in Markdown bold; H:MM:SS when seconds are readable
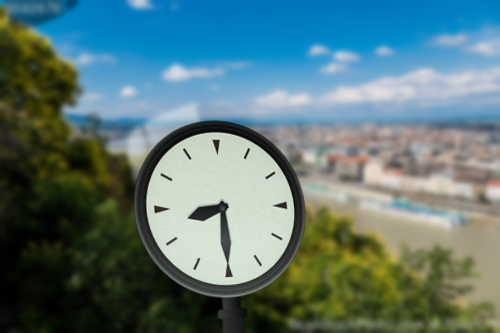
**8:30**
